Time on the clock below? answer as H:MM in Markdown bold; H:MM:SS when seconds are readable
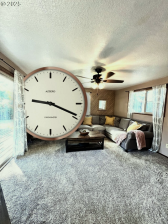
**9:19**
